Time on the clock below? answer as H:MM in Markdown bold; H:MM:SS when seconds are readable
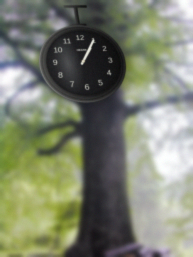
**1:05**
